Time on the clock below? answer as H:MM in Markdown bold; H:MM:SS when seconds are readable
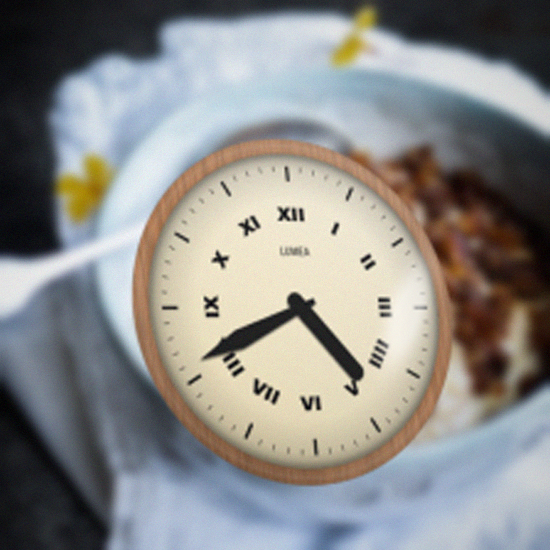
**4:41**
